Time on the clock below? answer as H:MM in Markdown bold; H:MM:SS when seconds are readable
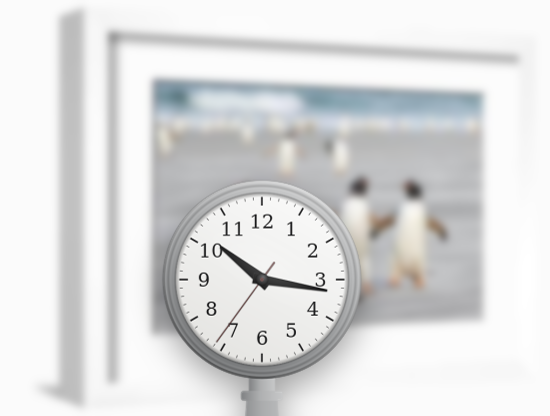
**10:16:36**
